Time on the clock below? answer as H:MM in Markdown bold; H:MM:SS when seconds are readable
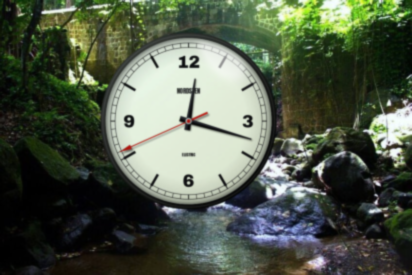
**12:17:41**
